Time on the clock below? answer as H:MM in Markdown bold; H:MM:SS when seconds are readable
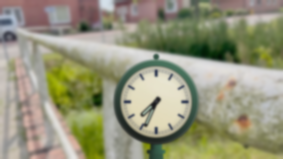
**7:34**
